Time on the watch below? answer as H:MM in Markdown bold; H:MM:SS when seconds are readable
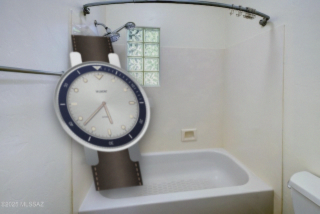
**5:38**
